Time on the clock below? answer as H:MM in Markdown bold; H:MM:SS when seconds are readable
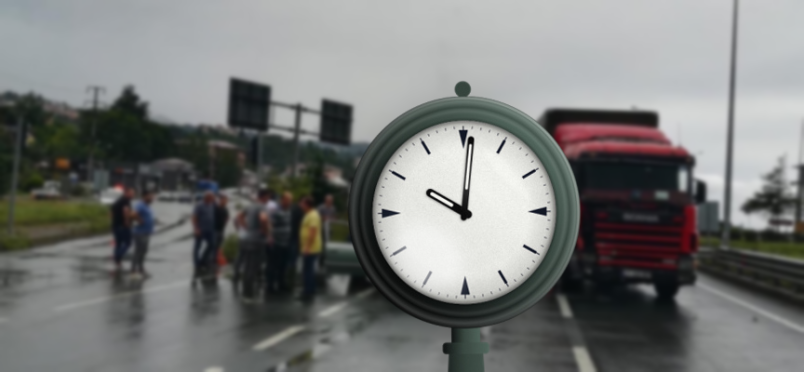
**10:01**
